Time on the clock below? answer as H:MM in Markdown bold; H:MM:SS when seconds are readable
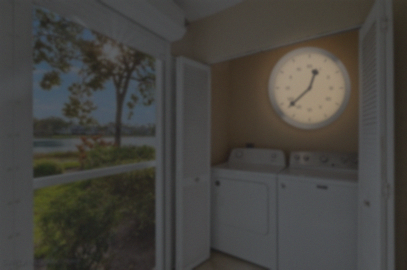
**12:38**
